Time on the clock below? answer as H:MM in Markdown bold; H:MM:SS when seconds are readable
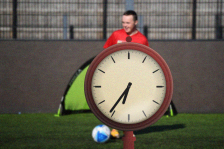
**6:36**
